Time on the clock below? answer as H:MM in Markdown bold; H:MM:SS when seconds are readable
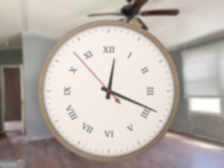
**12:18:53**
